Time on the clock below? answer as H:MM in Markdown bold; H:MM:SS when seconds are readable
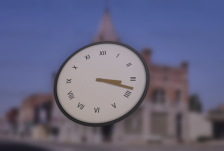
**3:18**
